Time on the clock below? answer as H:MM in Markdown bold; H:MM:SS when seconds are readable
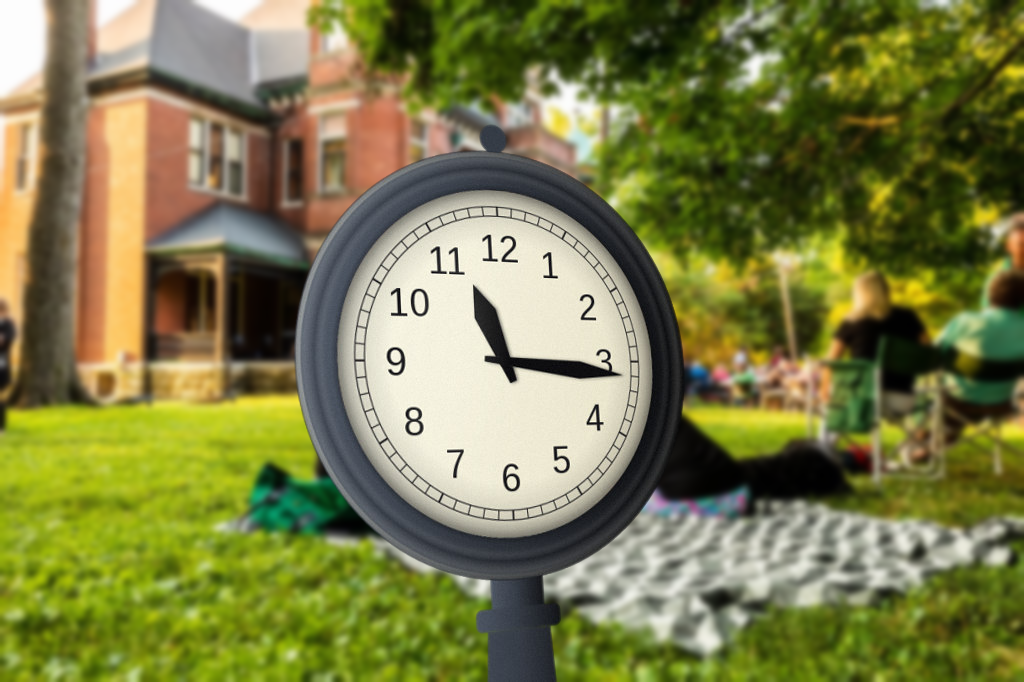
**11:16**
